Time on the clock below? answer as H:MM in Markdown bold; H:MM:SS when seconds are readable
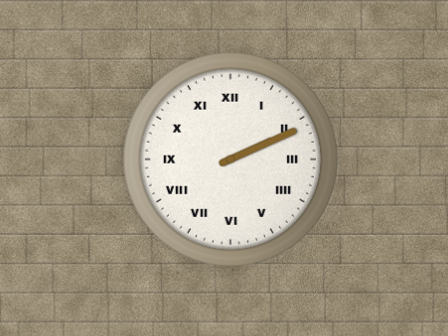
**2:11**
